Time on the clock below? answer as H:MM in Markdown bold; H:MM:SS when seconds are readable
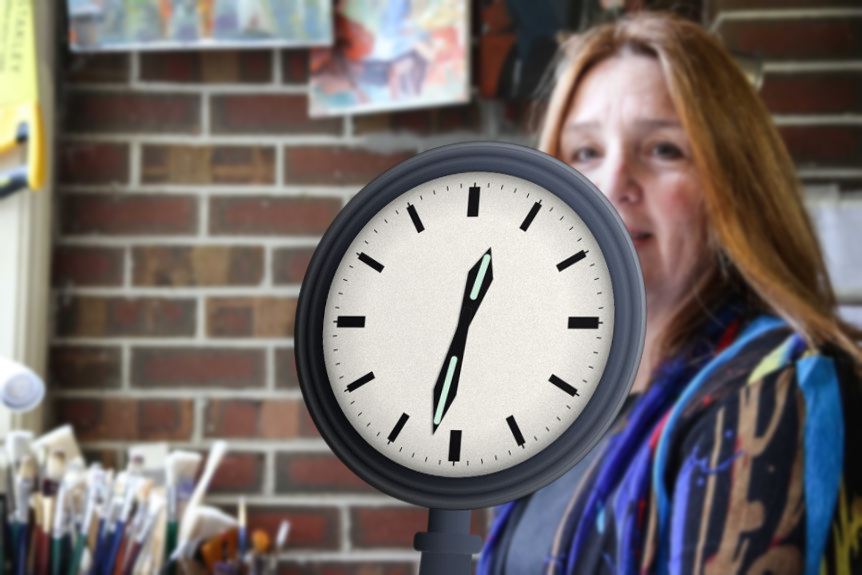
**12:32**
